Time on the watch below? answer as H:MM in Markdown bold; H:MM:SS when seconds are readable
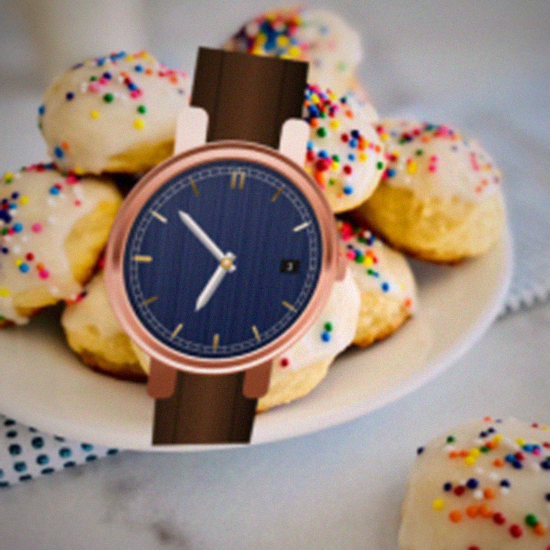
**6:52**
